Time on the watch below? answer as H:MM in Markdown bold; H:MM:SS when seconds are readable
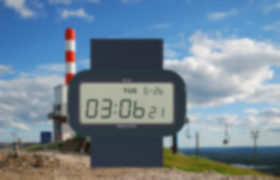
**3:06**
